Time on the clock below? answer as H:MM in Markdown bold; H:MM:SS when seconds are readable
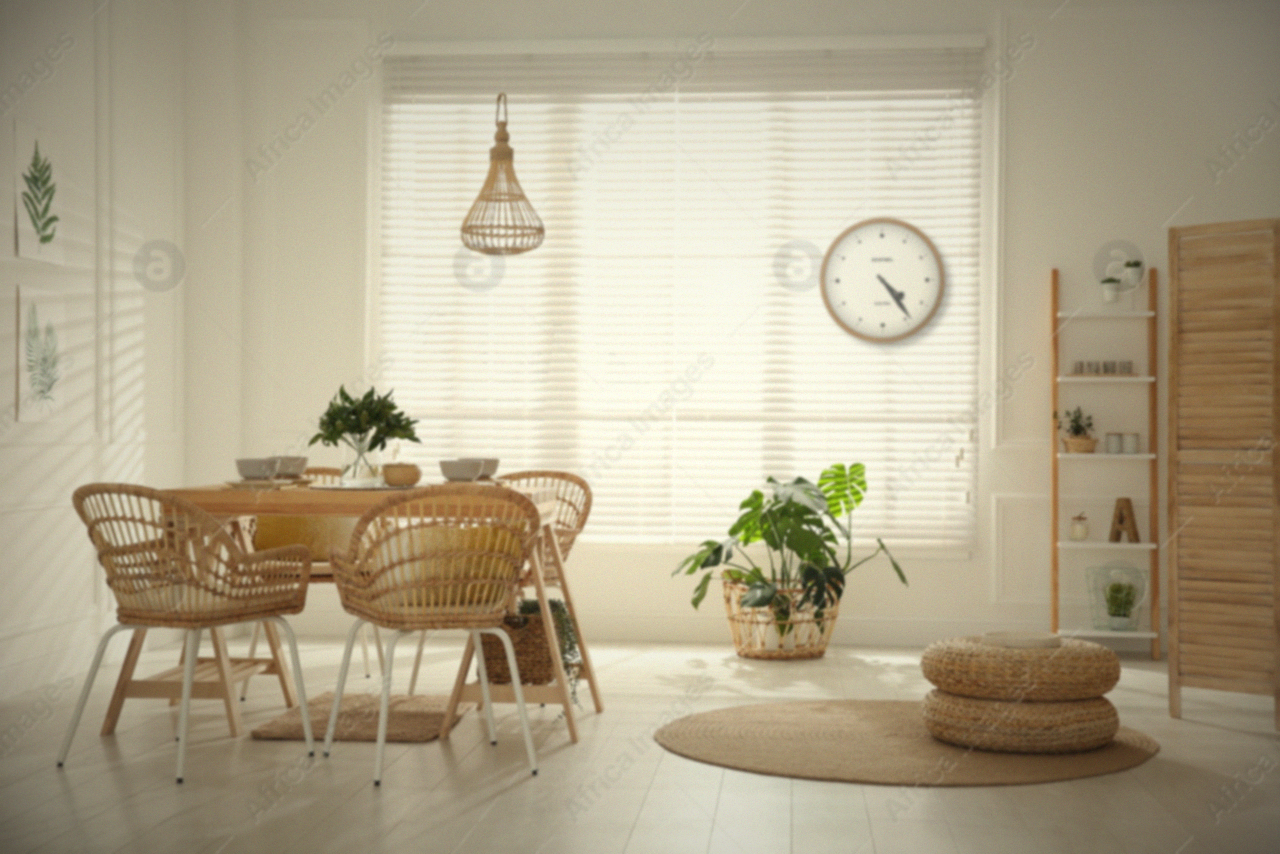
**4:24**
